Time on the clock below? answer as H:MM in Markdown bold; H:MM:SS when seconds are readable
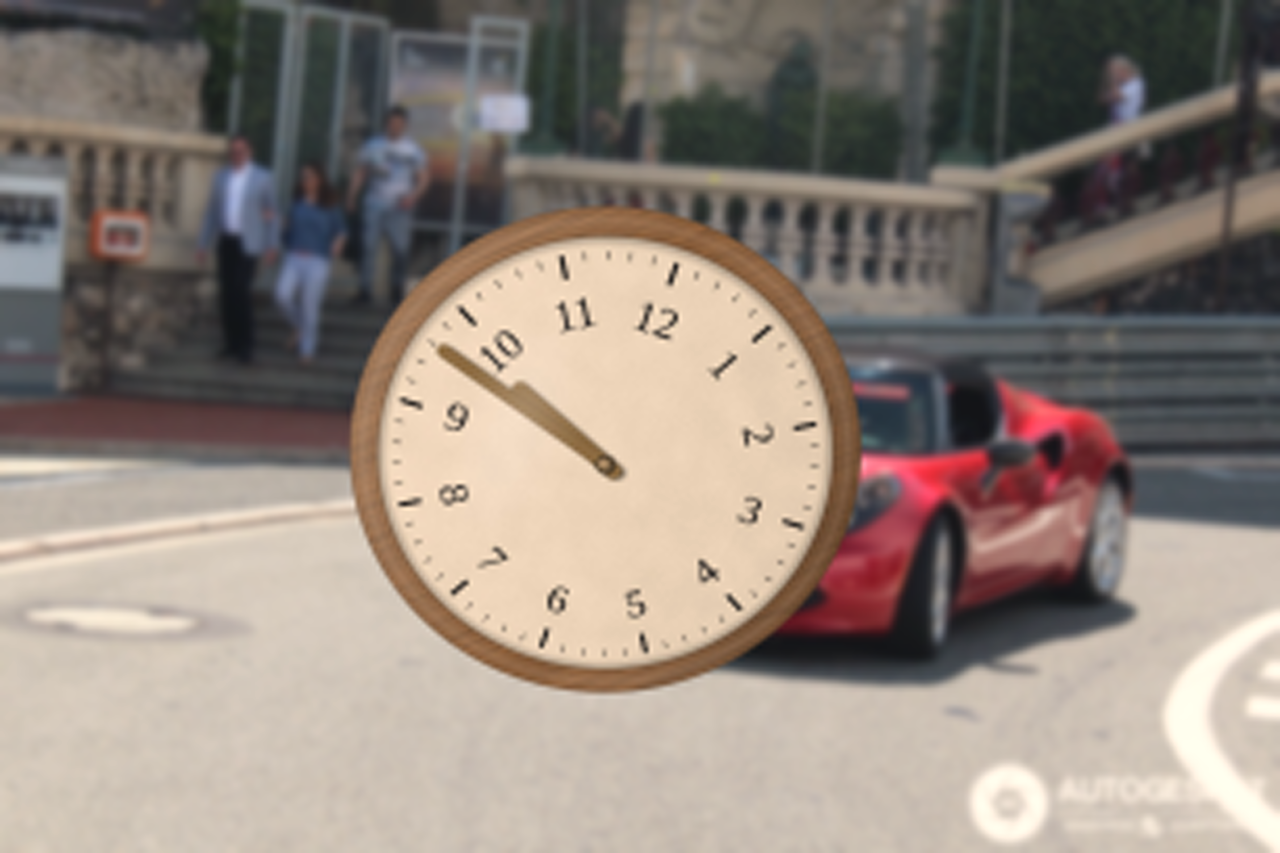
**9:48**
